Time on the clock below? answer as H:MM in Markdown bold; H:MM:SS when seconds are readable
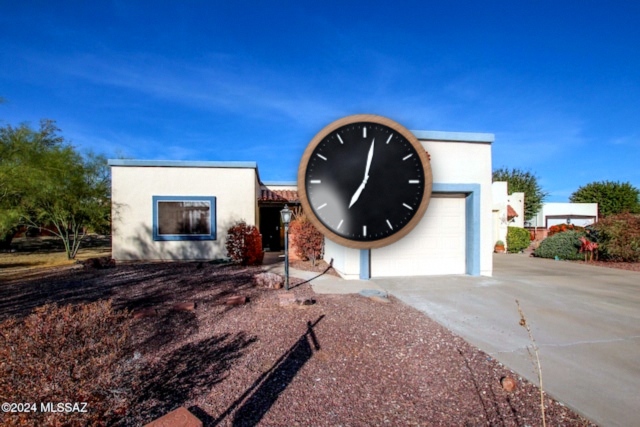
**7:02**
